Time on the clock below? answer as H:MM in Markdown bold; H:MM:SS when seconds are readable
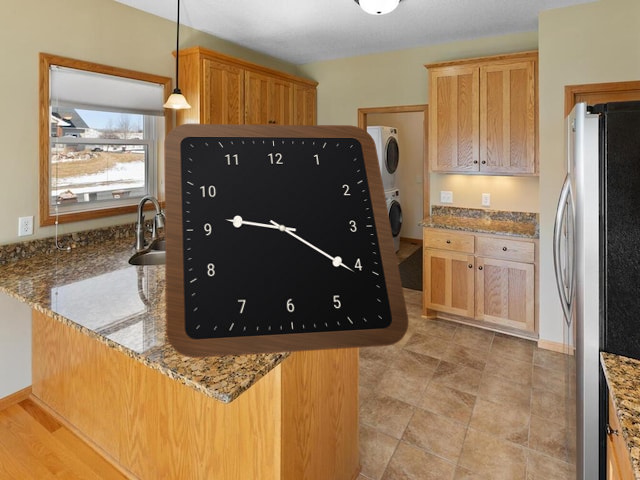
**9:21**
